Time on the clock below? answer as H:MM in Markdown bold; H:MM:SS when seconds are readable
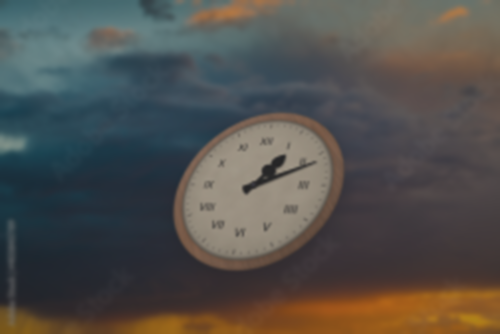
**1:11**
